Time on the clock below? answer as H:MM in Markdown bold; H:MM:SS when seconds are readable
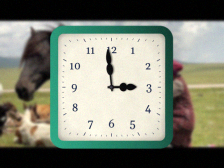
**2:59**
